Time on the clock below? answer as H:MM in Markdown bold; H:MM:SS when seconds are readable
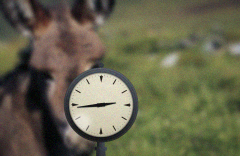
**2:44**
